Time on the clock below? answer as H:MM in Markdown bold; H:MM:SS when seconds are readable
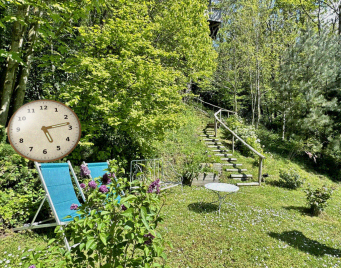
**5:13**
